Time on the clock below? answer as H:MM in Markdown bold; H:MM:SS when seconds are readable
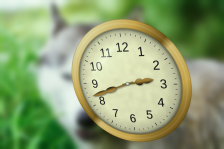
**2:42**
